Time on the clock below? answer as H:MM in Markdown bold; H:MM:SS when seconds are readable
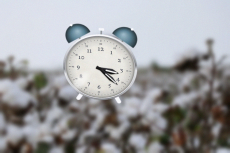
**3:22**
